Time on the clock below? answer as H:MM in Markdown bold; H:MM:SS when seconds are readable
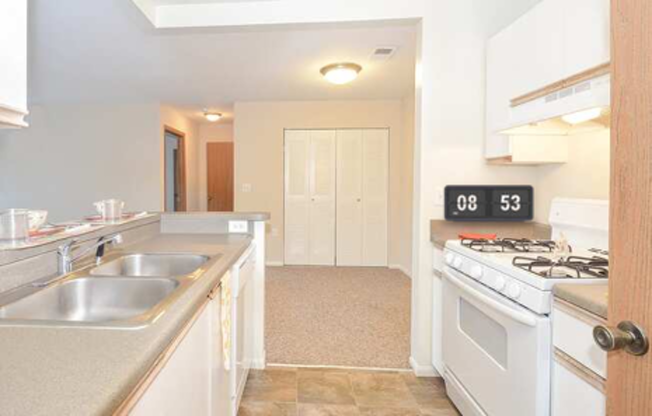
**8:53**
